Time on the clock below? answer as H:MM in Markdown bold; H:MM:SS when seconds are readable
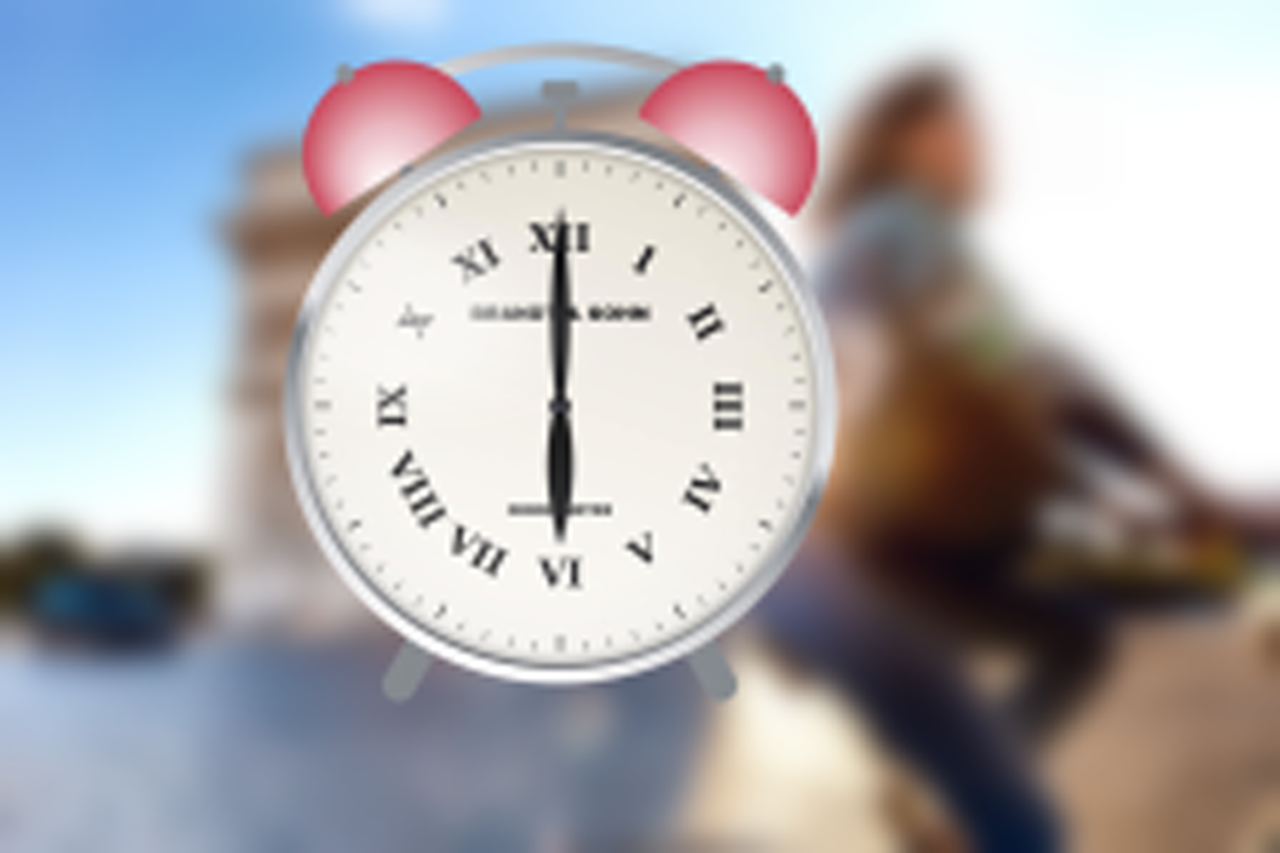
**6:00**
